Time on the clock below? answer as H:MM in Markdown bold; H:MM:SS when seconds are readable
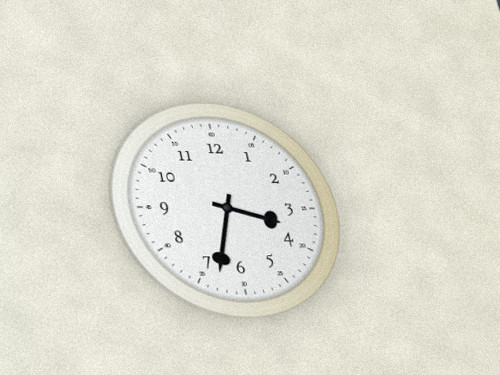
**3:33**
